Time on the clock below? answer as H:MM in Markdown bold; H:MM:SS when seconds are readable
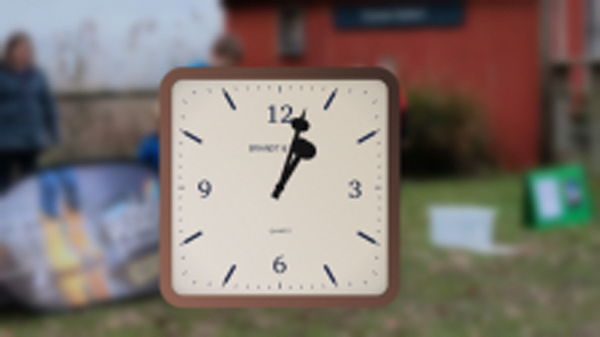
**1:03**
